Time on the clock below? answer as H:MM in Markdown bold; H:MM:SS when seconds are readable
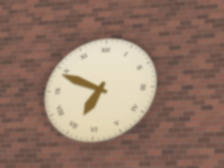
**6:49**
